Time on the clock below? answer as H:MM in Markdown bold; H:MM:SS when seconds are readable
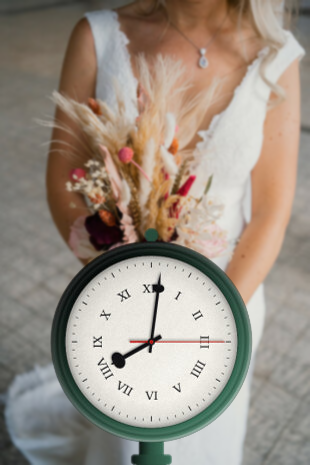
**8:01:15**
